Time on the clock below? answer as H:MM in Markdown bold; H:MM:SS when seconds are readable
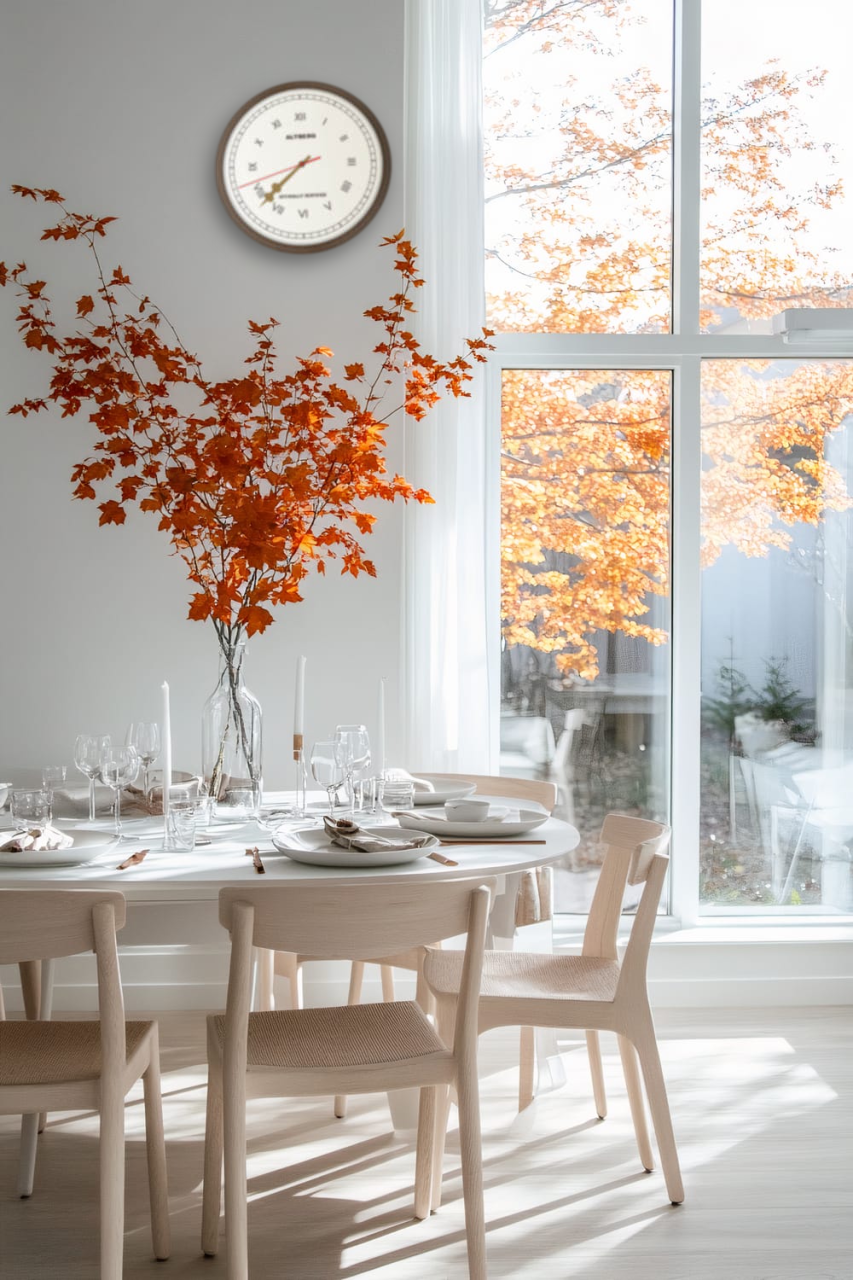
**7:37:42**
